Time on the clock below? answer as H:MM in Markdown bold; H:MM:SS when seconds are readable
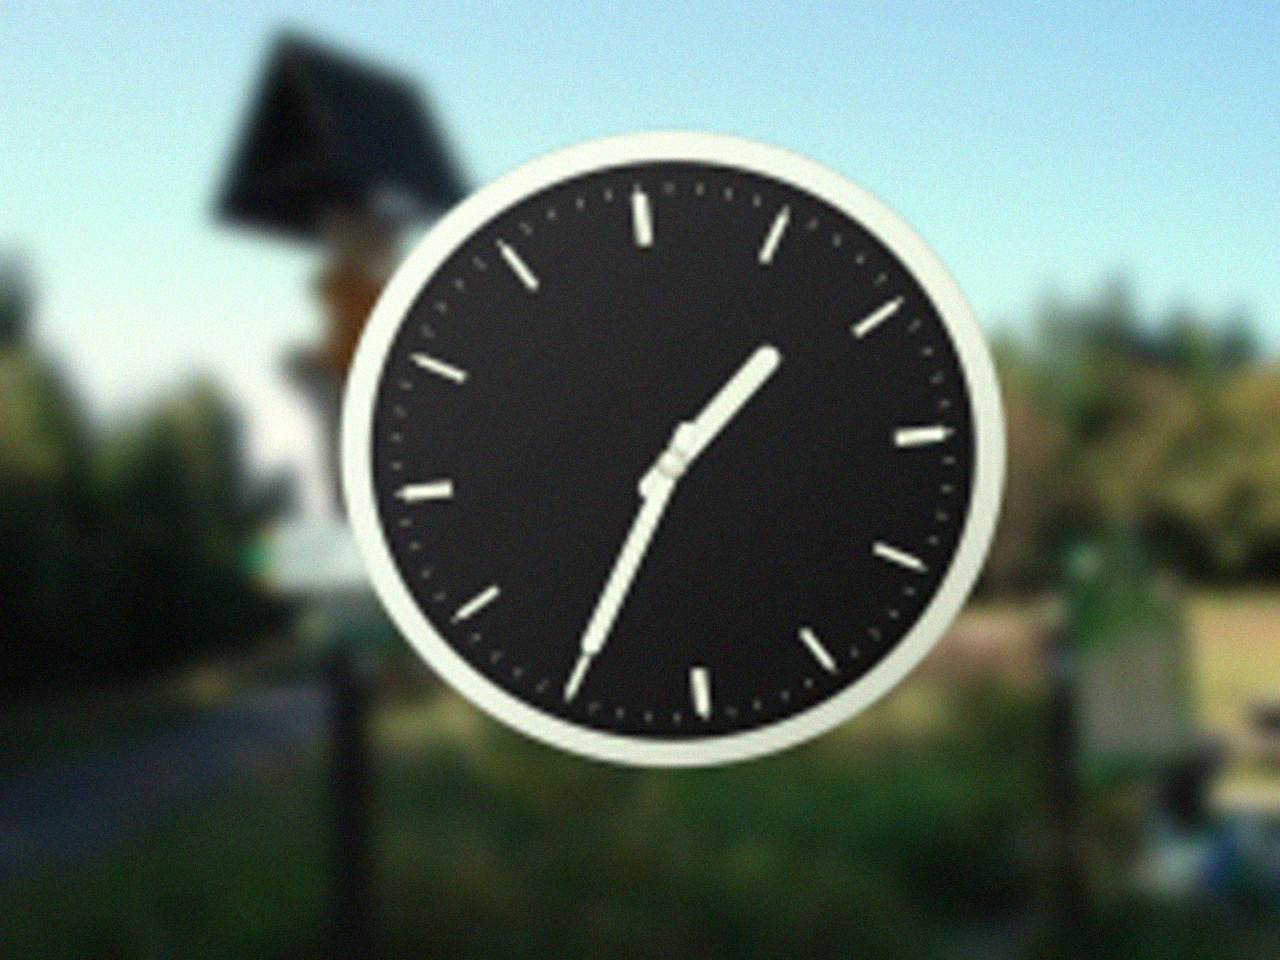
**1:35**
